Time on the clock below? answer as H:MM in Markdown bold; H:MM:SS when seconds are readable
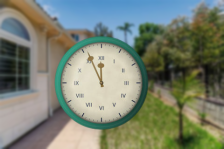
**11:56**
